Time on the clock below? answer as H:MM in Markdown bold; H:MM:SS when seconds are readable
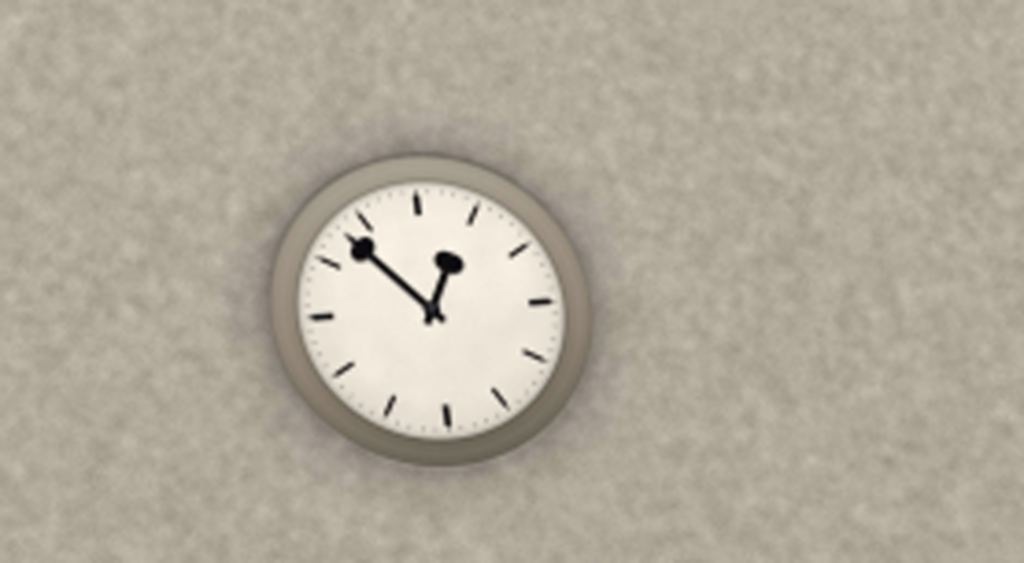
**12:53**
